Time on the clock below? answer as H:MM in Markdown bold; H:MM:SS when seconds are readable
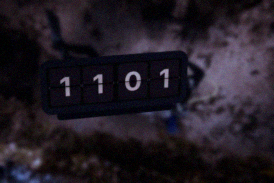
**11:01**
